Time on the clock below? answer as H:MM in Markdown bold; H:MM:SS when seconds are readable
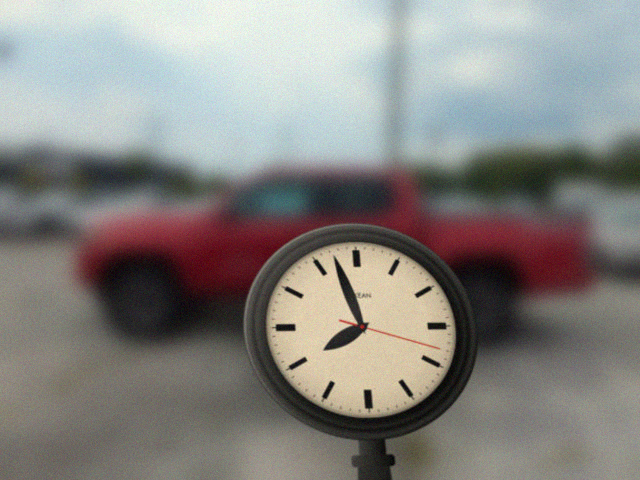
**7:57:18**
